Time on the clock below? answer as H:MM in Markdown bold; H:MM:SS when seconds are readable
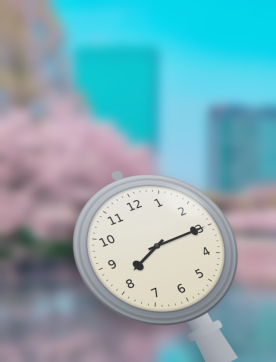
**8:15**
